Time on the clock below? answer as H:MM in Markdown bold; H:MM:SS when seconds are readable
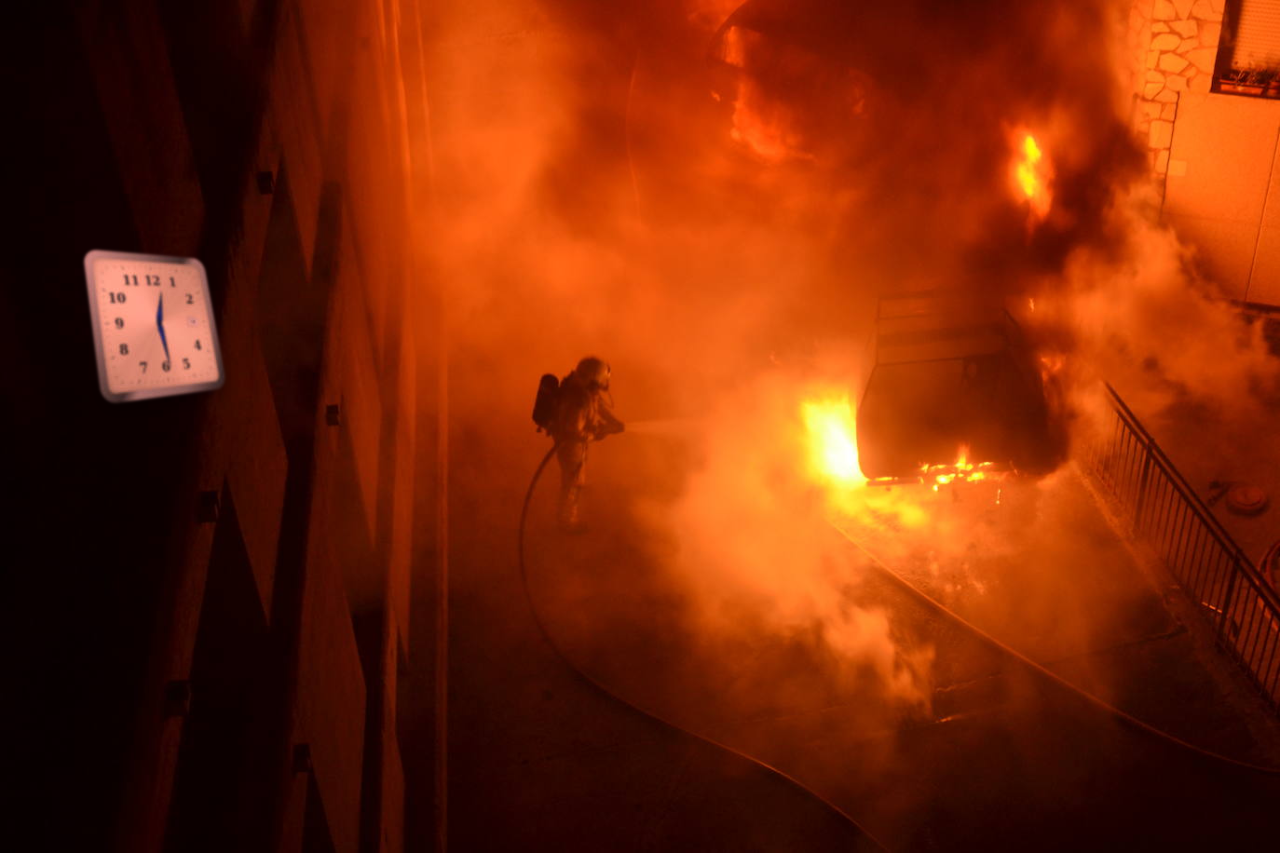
**12:29**
